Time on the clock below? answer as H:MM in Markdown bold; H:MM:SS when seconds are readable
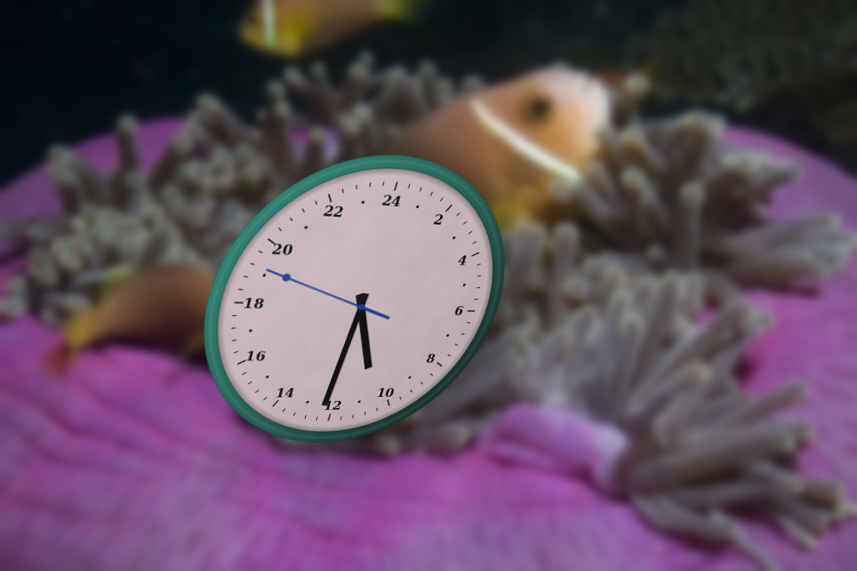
**10:30:48**
